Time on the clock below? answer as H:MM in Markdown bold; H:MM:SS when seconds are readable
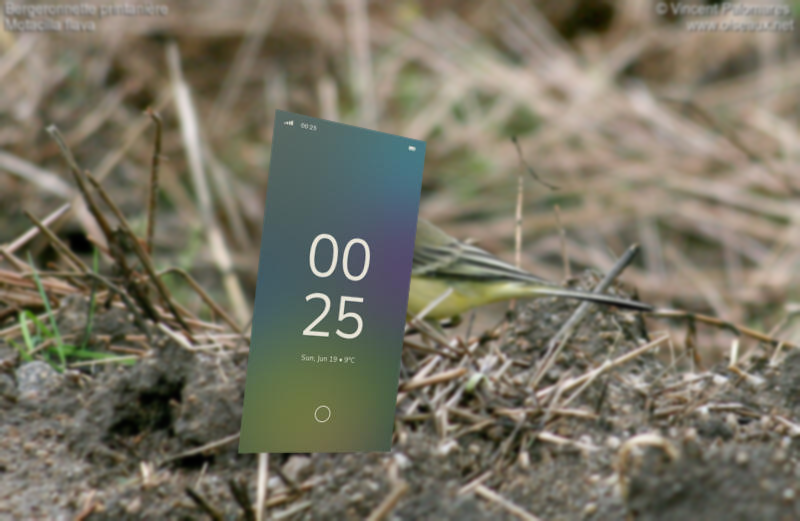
**0:25**
